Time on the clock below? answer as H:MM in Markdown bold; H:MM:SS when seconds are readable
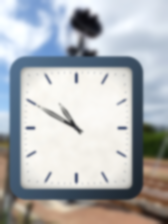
**10:50**
